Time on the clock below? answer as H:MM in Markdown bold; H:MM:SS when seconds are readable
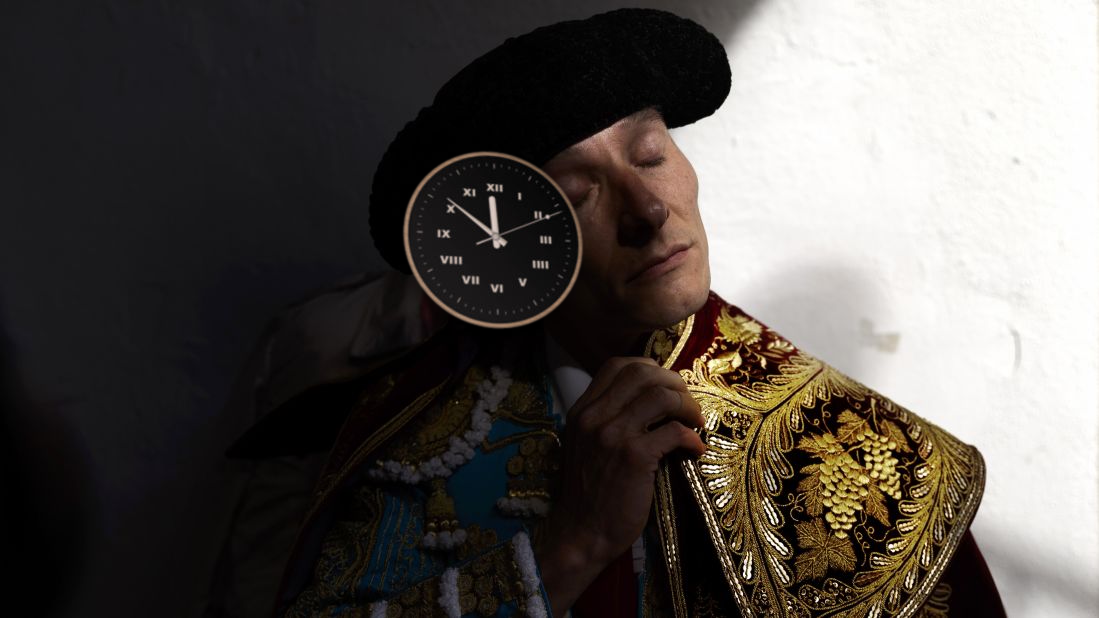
**11:51:11**
